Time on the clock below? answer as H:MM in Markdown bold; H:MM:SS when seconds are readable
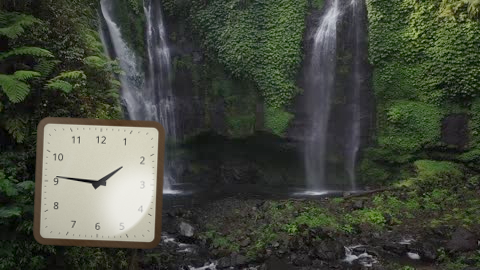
**1:46**
